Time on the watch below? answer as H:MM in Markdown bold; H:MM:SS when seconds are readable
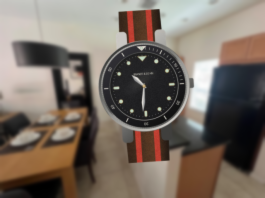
**10:31**
